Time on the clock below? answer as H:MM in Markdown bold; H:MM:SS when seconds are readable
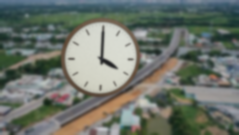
**4:00**
